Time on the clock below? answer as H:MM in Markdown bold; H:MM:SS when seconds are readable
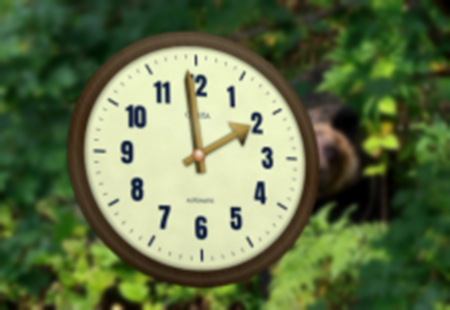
**1:59**
